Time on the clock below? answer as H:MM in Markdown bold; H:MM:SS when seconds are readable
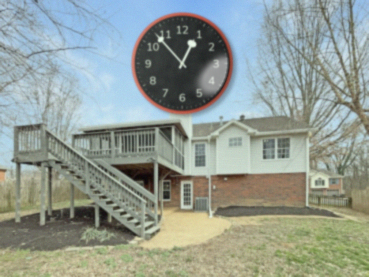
**12:53**
